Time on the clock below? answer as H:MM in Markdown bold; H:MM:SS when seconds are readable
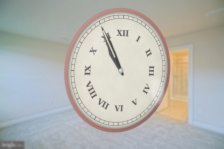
**10:55**
